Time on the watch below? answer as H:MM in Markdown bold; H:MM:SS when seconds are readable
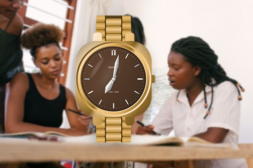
**7:02**
